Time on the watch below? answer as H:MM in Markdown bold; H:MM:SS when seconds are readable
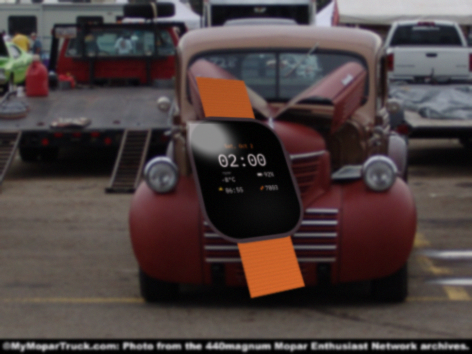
**2:00**
